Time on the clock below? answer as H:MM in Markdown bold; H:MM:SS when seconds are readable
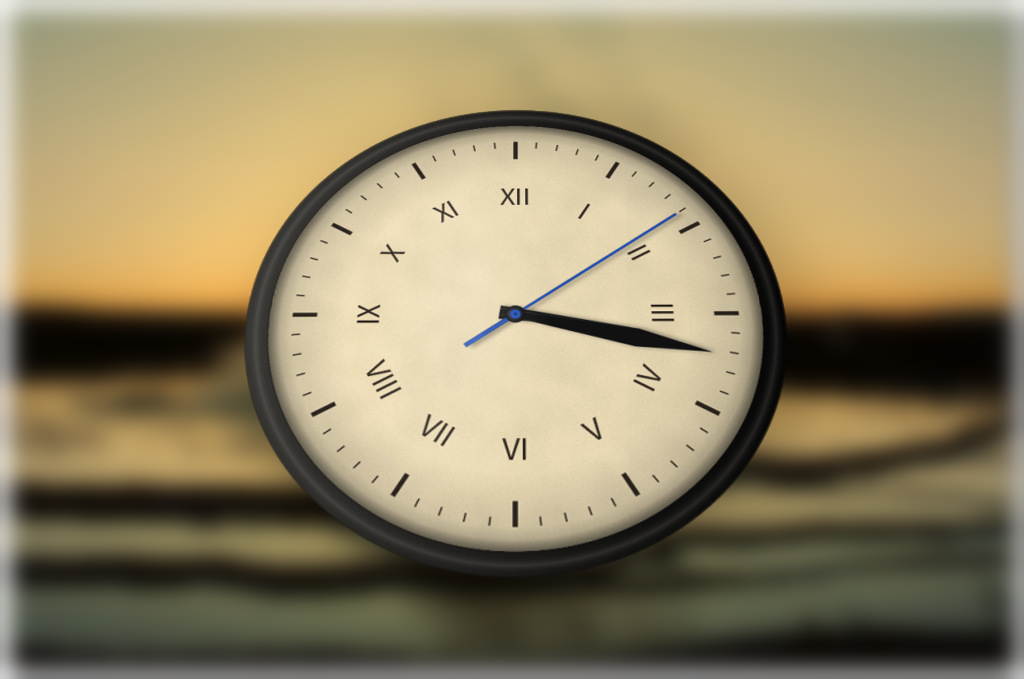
**3:17:09**
